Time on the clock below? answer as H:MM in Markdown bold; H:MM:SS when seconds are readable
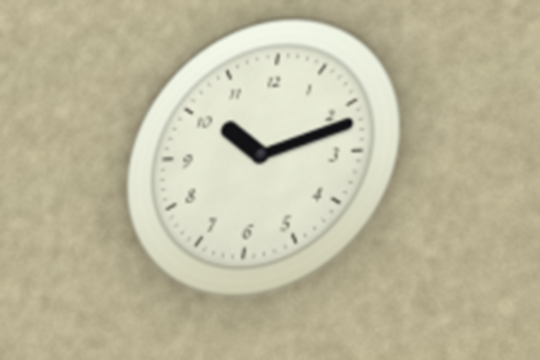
**10:12**
